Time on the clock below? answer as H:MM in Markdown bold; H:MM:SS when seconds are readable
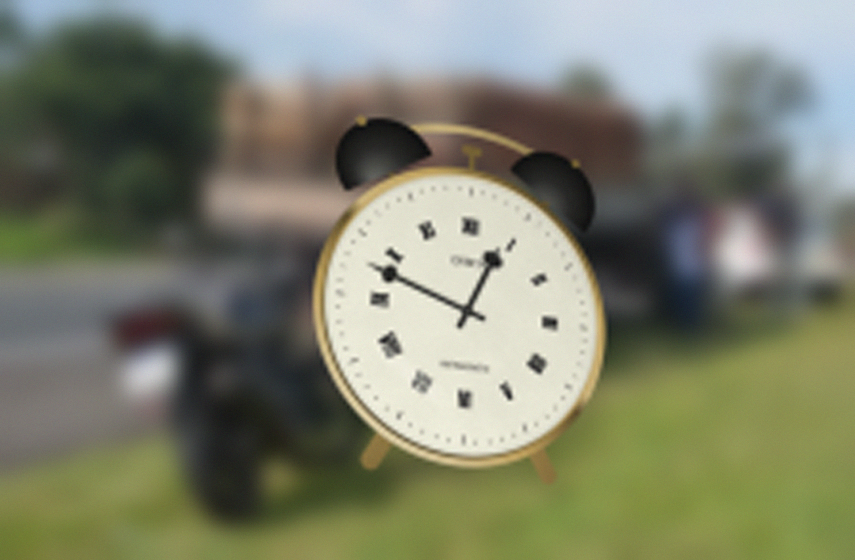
**12:48**
